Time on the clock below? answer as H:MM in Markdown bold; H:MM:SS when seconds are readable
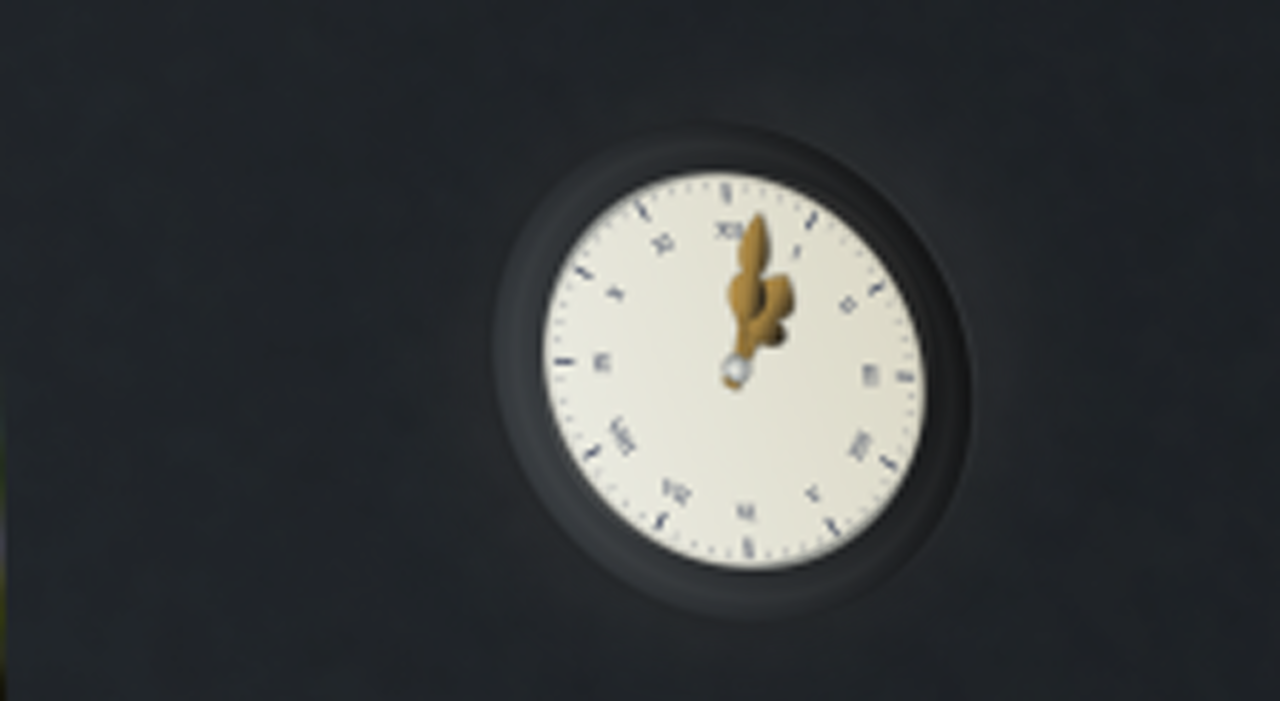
**1:02**
